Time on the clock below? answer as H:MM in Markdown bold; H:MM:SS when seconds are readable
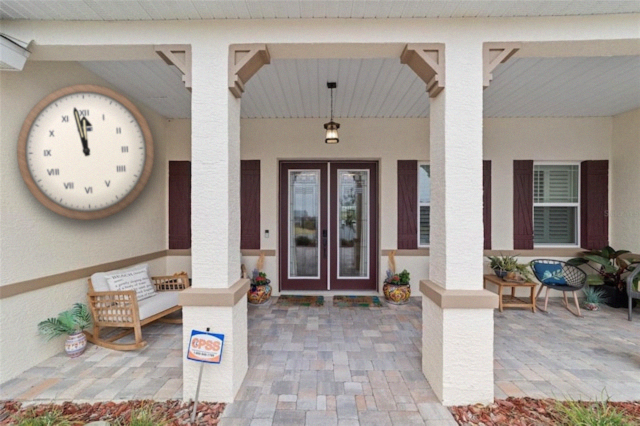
**11:58**
